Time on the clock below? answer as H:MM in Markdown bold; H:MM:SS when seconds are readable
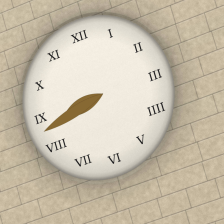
**8:43**
